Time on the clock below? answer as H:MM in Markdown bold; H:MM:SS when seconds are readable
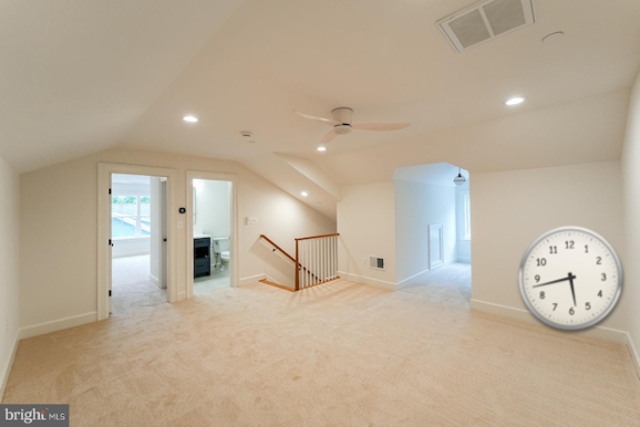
**5:43**
